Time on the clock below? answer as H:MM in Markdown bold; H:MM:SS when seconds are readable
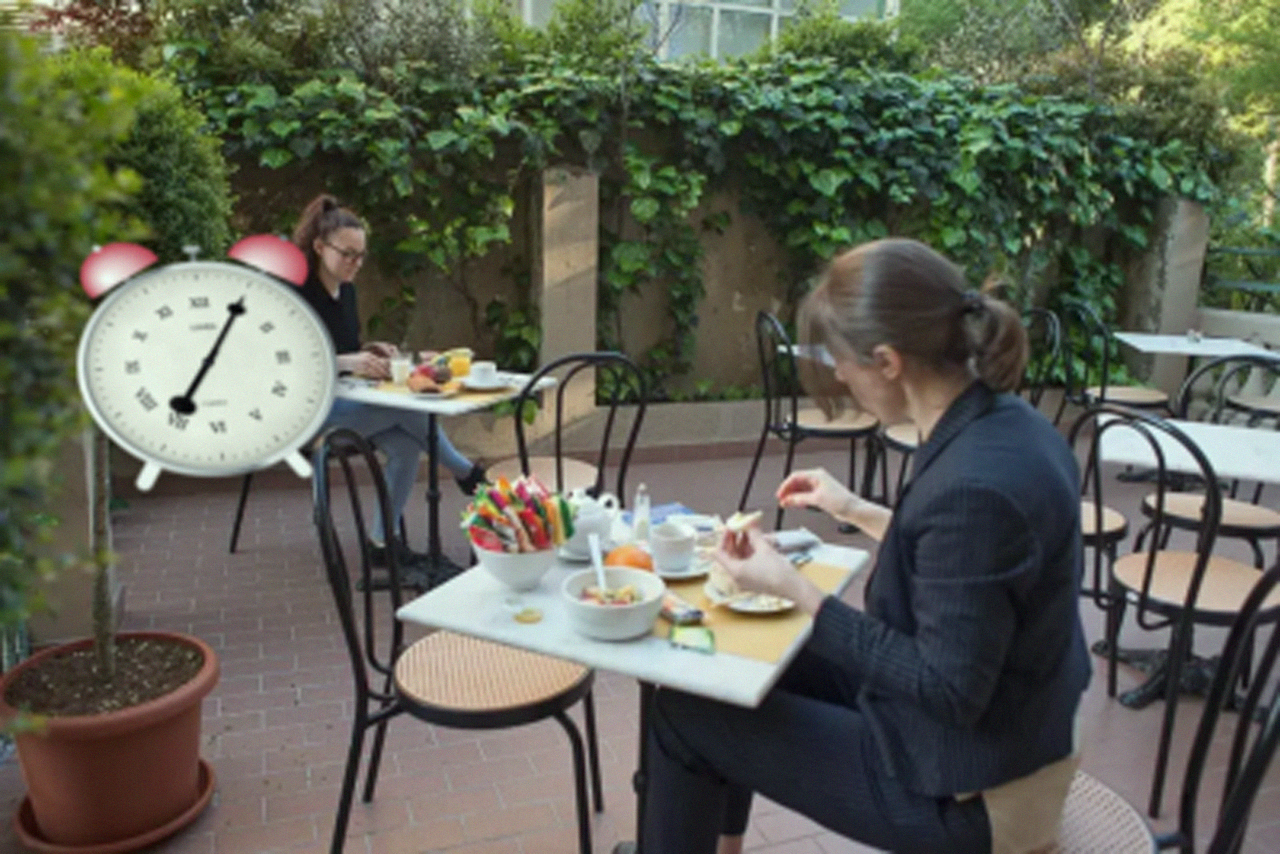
**7:05**
